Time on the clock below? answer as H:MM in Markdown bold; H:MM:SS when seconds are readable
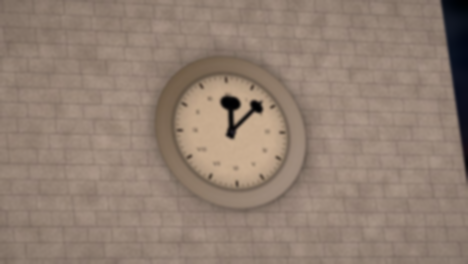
**12:08**
